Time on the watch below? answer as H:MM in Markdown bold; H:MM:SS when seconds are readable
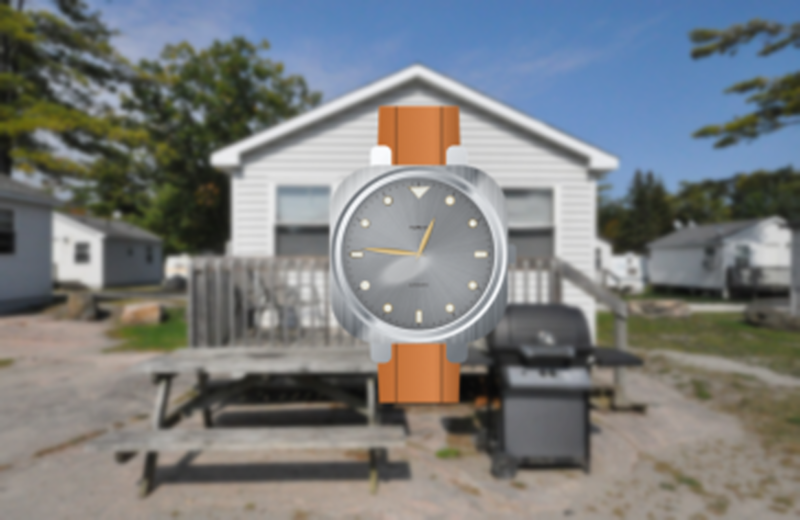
**12:46**
